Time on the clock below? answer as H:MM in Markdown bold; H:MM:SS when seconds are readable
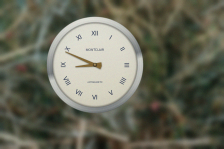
**8:49**
